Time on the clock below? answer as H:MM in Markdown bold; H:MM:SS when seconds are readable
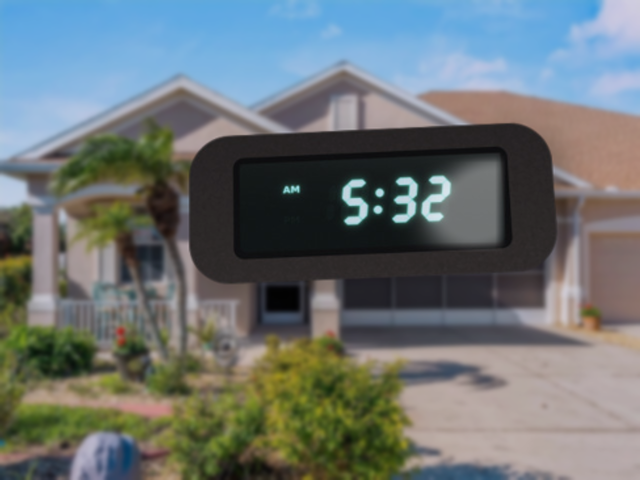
**5:32**
